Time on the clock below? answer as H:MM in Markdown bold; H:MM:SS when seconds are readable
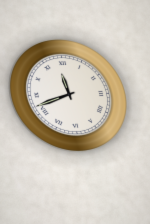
**11:42**
